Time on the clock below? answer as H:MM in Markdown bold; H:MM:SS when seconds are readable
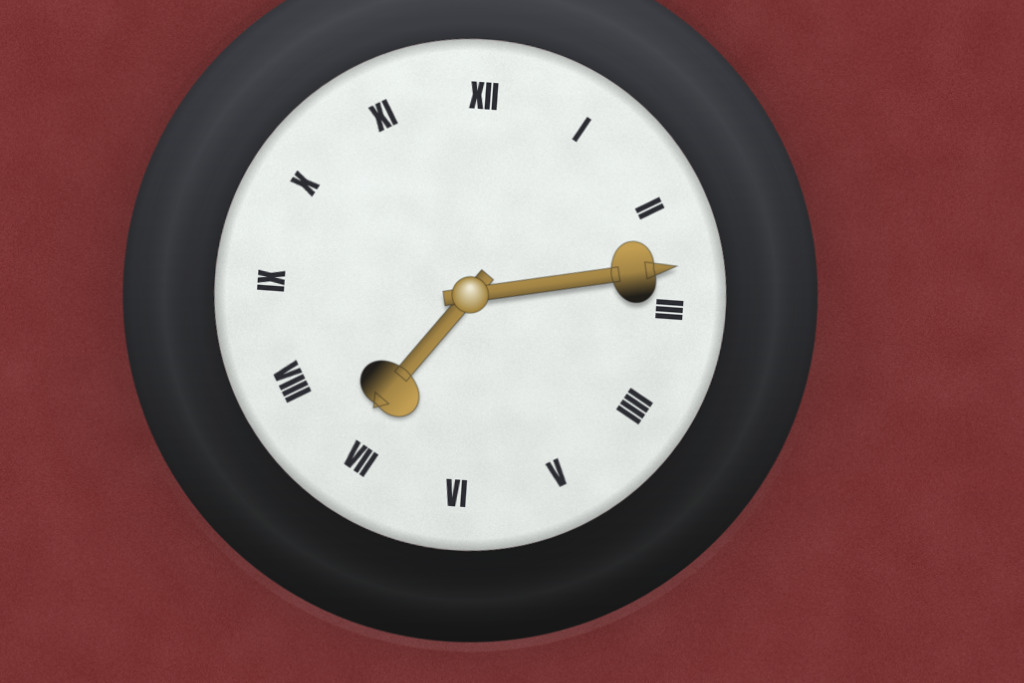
**7:13**
